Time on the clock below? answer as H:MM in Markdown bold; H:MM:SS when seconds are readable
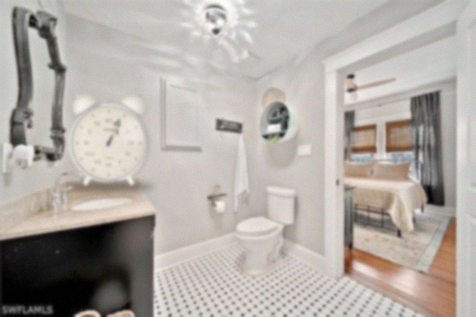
**1:04**
